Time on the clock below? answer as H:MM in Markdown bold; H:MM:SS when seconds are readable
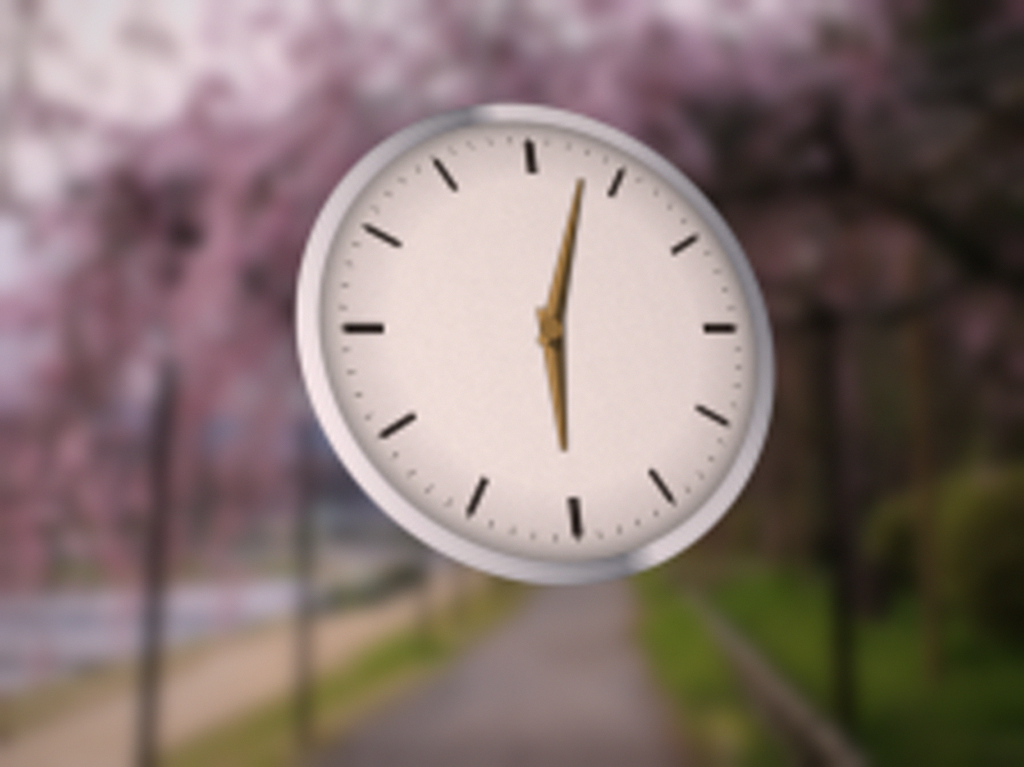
**6:03**
